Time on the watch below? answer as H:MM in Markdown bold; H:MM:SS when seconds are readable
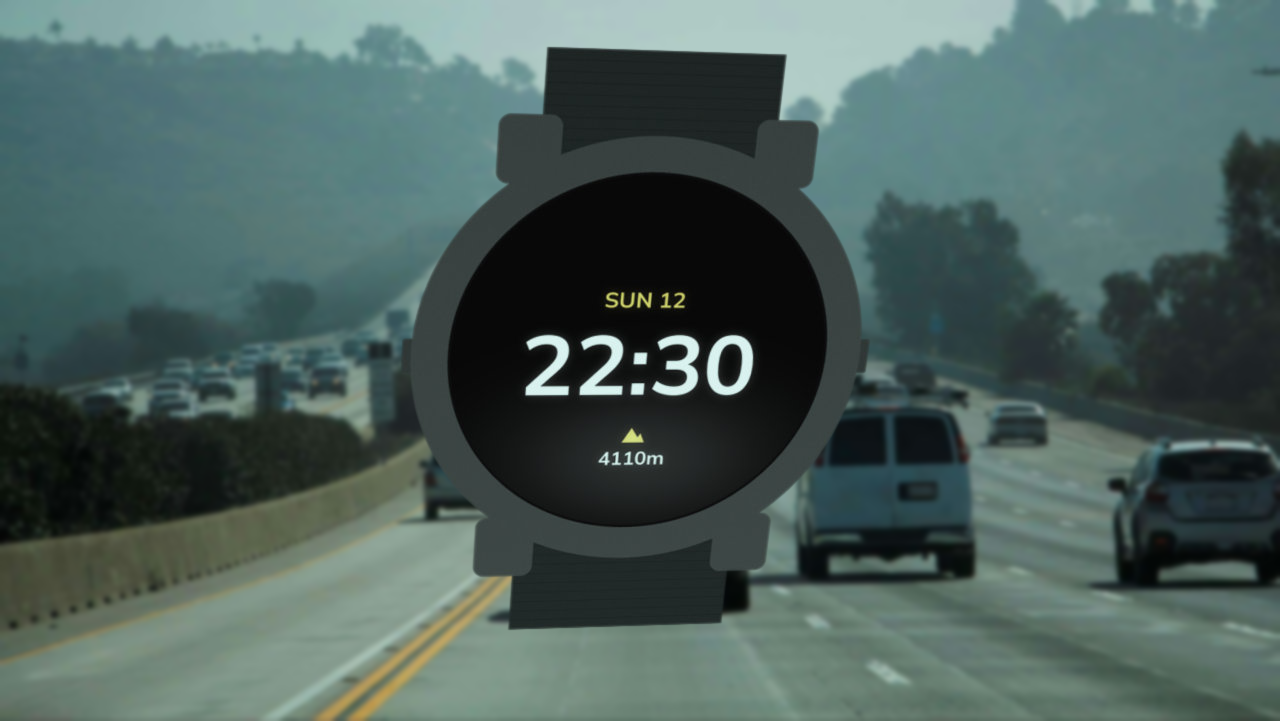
**22:30**
